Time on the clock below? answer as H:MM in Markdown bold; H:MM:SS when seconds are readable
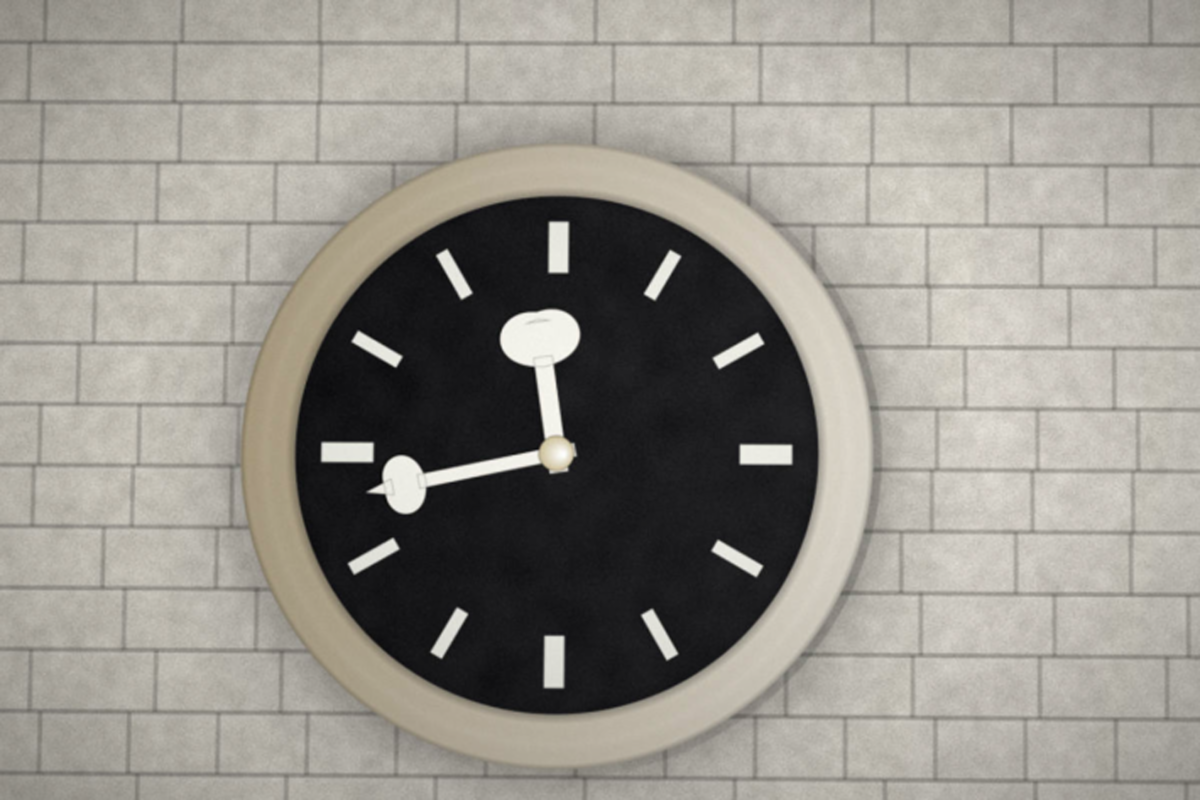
**11:43**
